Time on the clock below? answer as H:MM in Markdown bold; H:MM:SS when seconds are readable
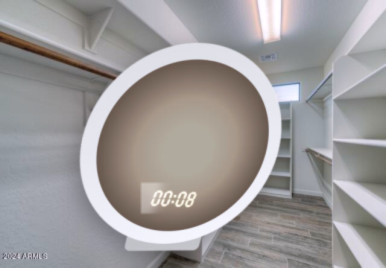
**0:08**
